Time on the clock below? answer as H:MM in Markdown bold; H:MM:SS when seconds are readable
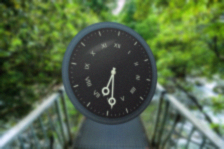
**6:29**
